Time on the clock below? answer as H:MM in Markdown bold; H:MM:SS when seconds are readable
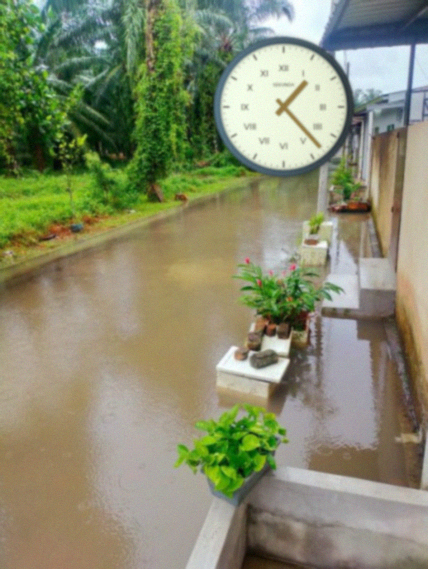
**1:23**
